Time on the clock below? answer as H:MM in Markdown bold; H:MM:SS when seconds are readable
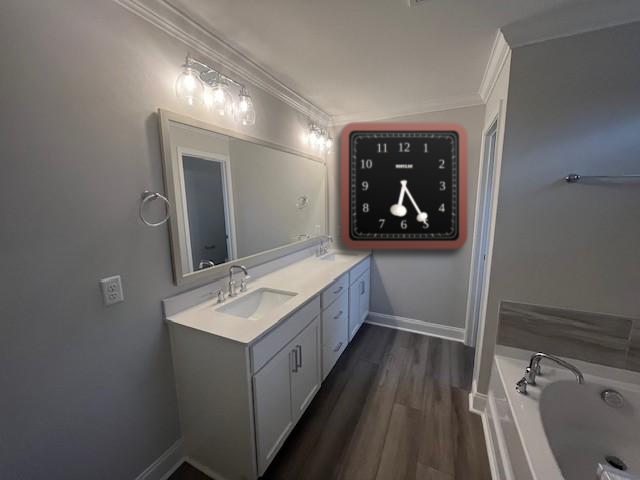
**6:25**
